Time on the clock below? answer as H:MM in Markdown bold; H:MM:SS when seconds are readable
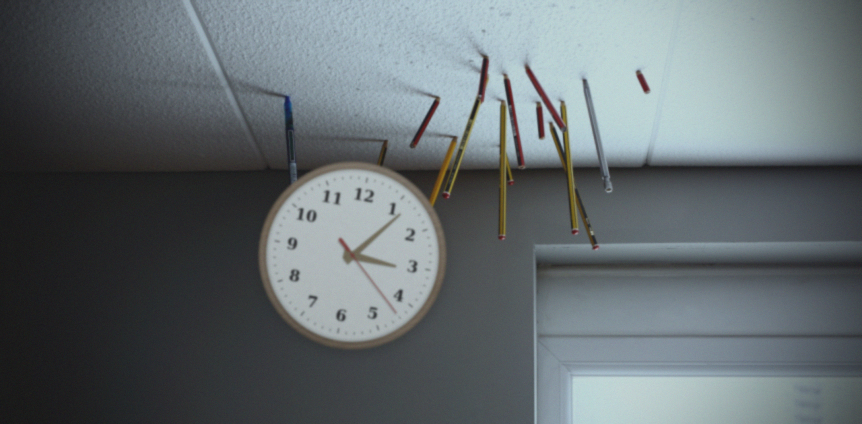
**3:06:22**
